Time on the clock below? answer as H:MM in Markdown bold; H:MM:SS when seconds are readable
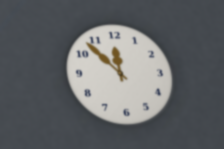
**11:53**
